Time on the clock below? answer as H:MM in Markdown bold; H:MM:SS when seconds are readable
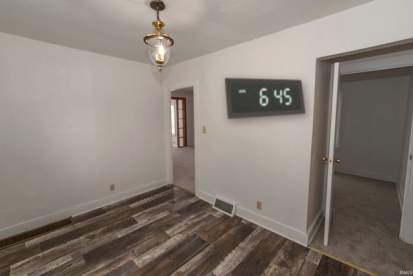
**6:45**
